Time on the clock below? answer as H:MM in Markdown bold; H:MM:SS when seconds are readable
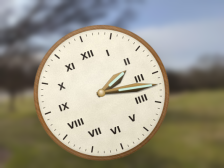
**2:17**
